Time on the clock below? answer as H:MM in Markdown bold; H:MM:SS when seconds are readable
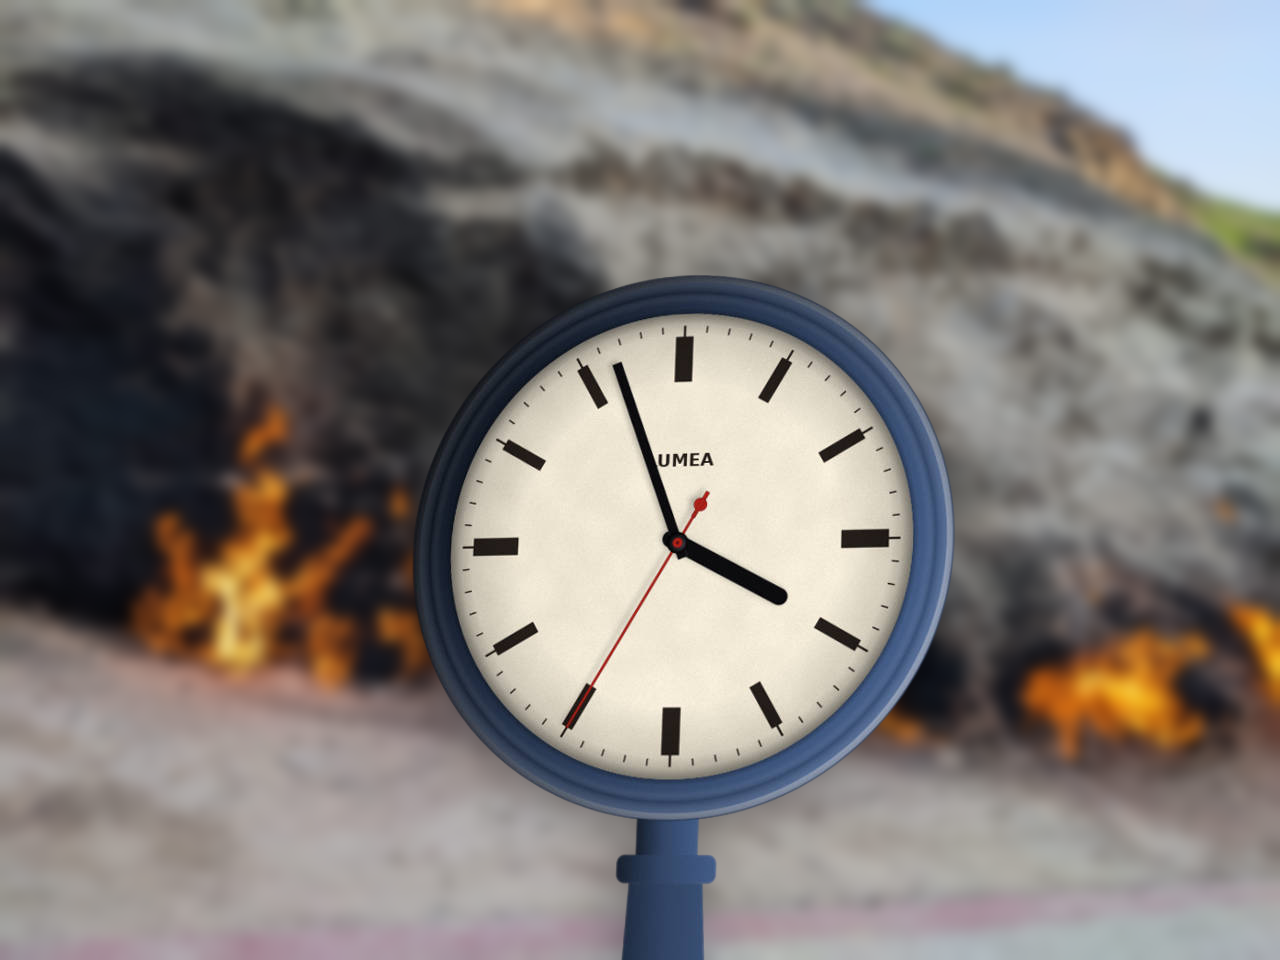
**3:56:35**
